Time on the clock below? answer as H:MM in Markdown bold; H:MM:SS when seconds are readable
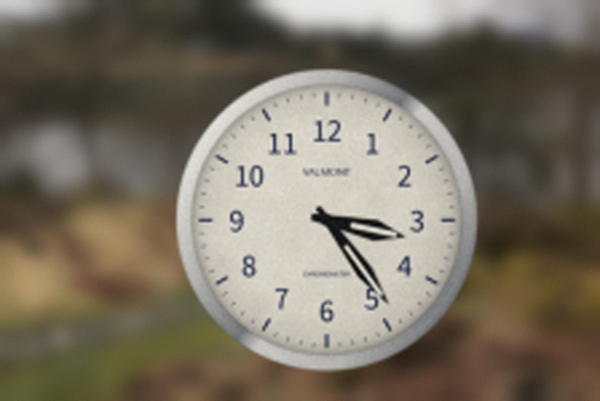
**3:24**
